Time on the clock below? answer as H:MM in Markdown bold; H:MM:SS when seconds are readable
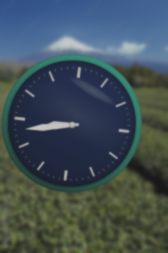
**8:43**
